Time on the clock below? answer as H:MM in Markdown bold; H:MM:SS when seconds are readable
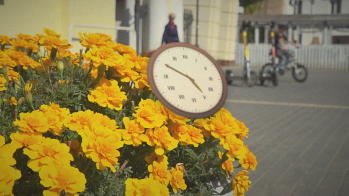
**4:50**
